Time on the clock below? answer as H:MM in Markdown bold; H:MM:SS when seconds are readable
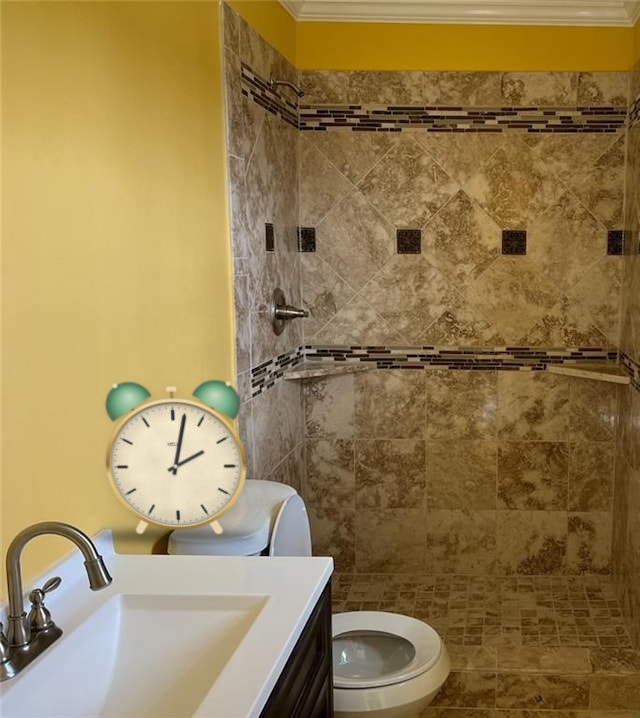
**2:02**
